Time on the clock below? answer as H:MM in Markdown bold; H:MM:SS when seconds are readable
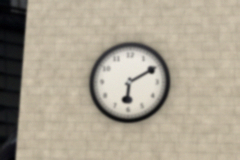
**6:10**
